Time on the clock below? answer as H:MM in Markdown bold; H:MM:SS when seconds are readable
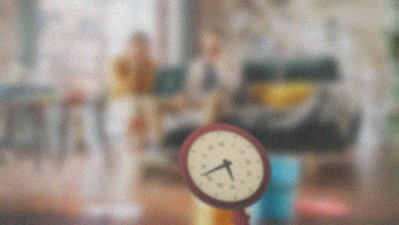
**5:42**
